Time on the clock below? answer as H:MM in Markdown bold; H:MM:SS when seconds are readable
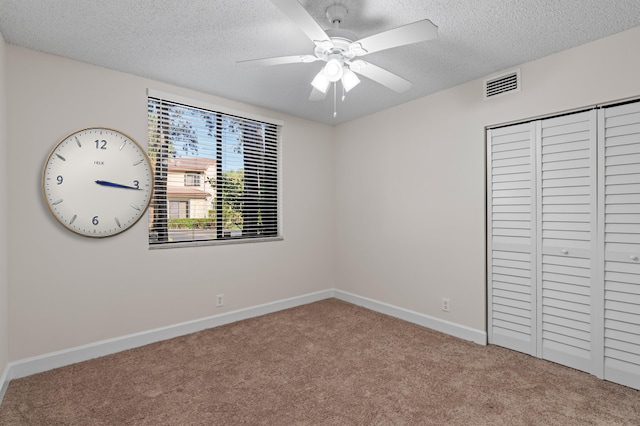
**3:16**
